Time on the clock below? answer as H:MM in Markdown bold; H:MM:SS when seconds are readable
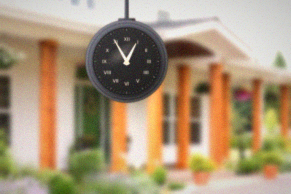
**12:55**
